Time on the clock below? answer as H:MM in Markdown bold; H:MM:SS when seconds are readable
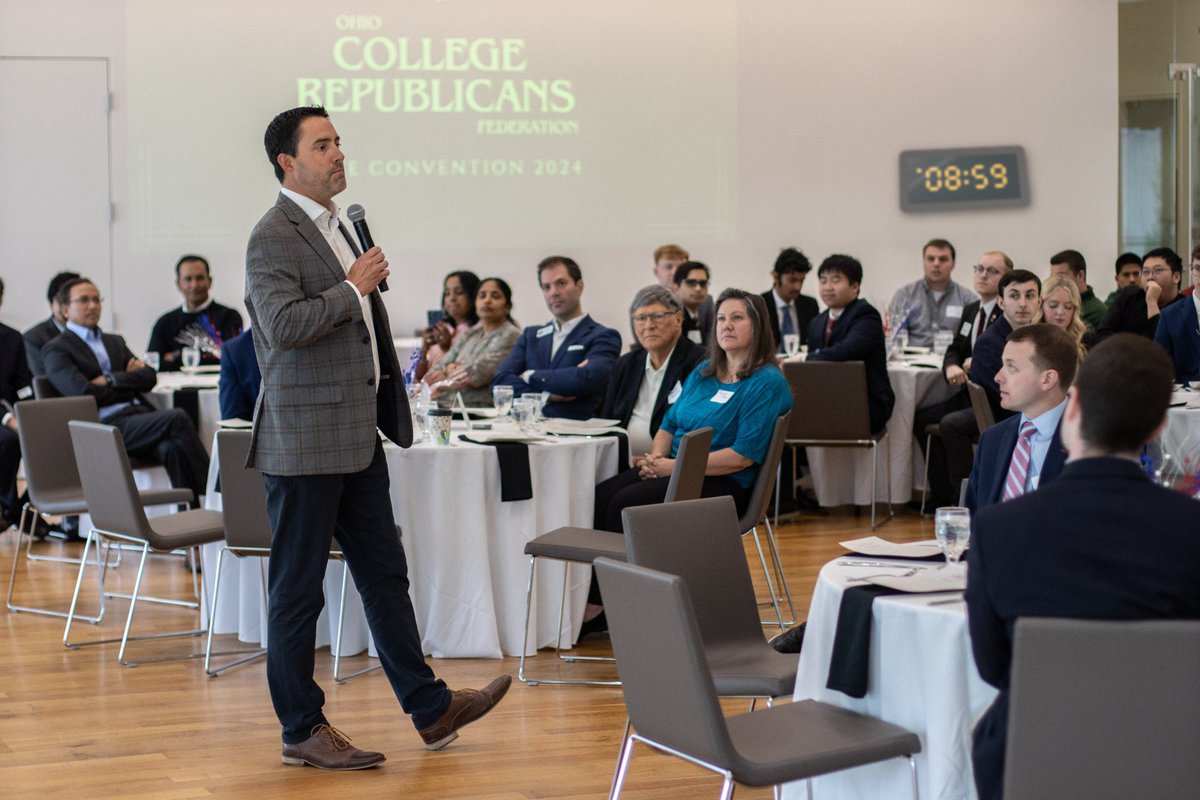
**8:59**
